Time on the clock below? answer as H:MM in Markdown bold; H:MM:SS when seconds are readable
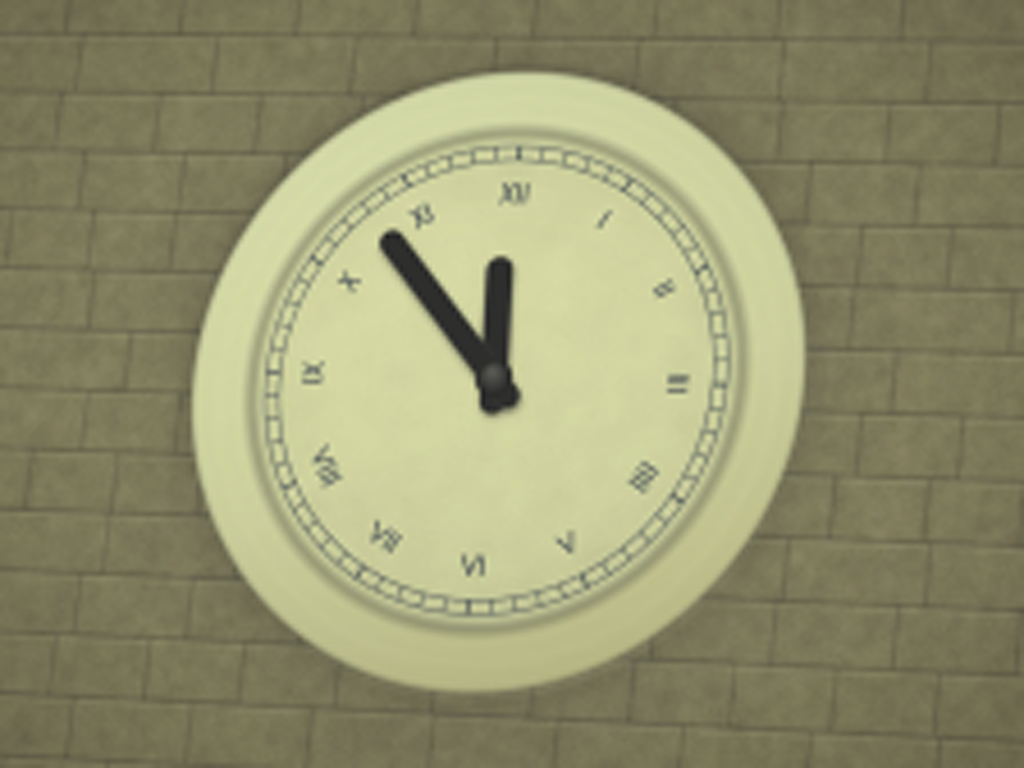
**11:53**
